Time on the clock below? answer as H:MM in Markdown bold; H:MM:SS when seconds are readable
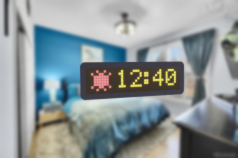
**12:40**
